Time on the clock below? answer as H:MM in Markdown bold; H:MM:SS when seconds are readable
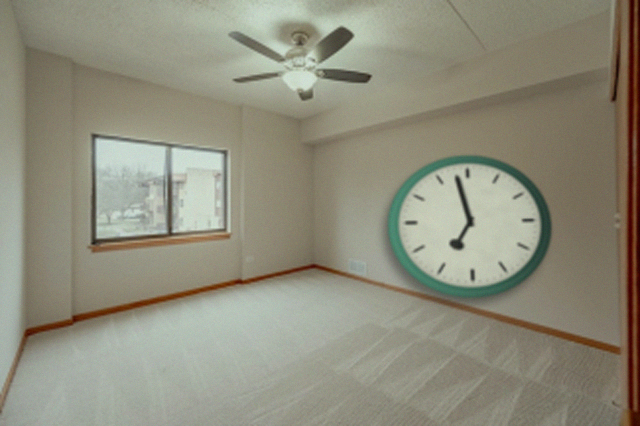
**6:58**
